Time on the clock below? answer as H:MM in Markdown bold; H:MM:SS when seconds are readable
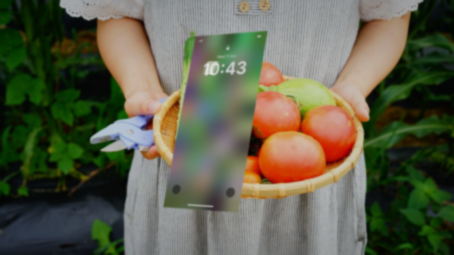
**10:43**
